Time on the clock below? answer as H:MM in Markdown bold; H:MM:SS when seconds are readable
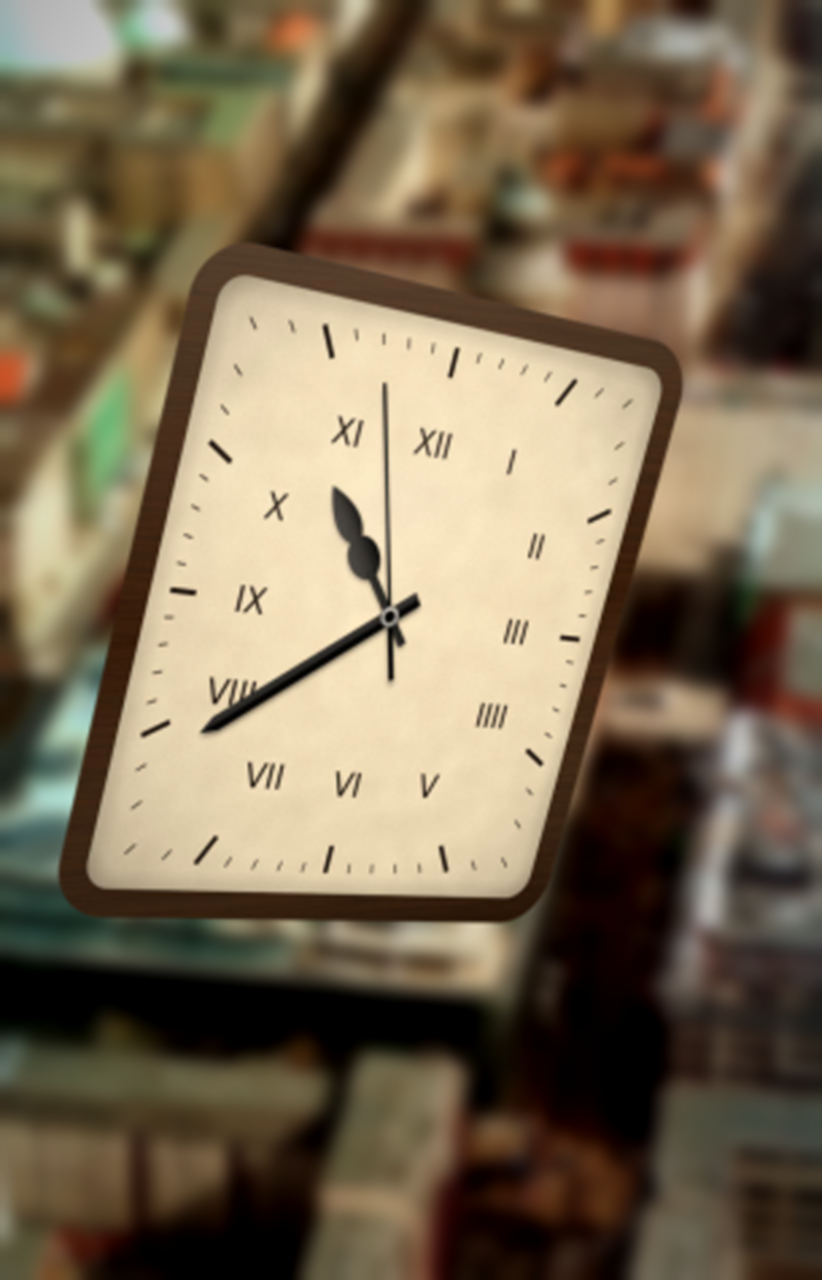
**10:38:57**
